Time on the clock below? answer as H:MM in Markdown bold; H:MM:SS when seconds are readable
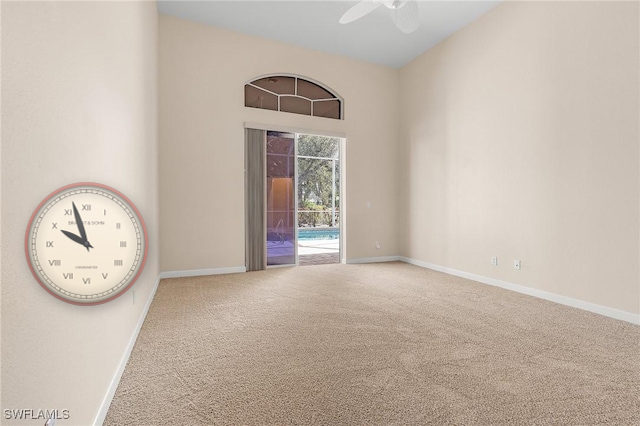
**9:57**
